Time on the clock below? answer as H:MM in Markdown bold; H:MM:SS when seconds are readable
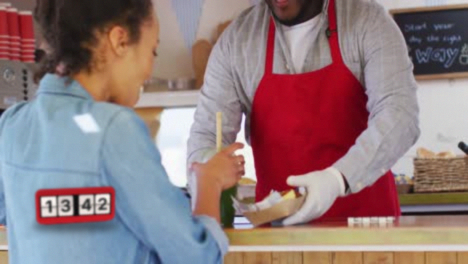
**13:42**
